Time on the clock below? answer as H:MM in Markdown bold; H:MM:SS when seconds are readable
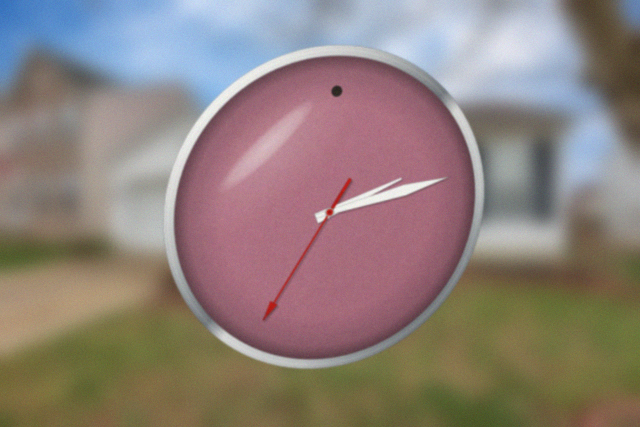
**2:12:35**
